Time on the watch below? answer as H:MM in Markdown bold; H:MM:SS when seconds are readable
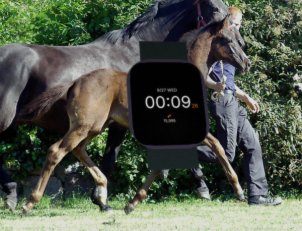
**0:09**
